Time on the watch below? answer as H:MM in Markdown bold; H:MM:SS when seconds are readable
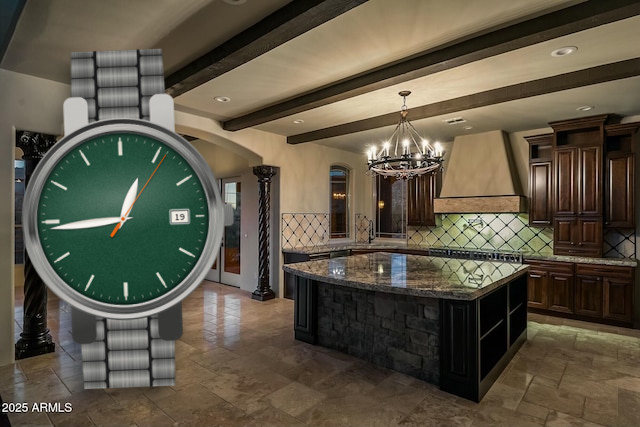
**12:44:06**
